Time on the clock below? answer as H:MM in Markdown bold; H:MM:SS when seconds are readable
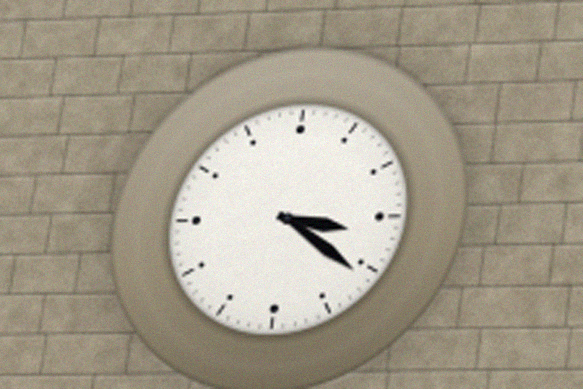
**3:21**
